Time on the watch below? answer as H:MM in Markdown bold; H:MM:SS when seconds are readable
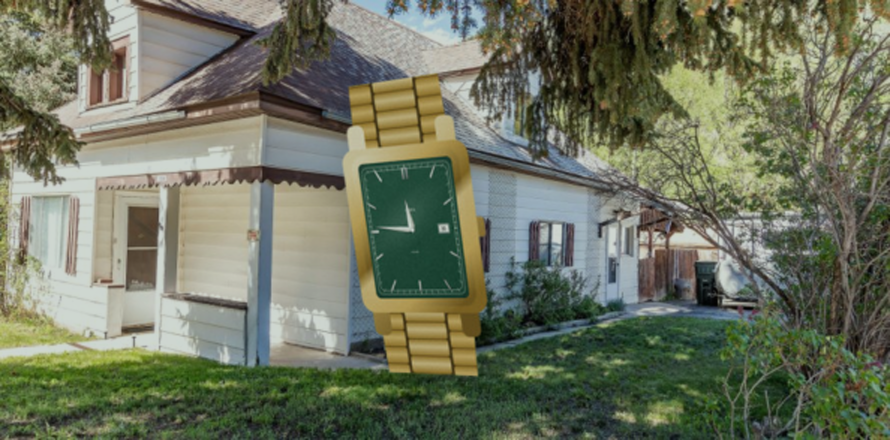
**11:46**
